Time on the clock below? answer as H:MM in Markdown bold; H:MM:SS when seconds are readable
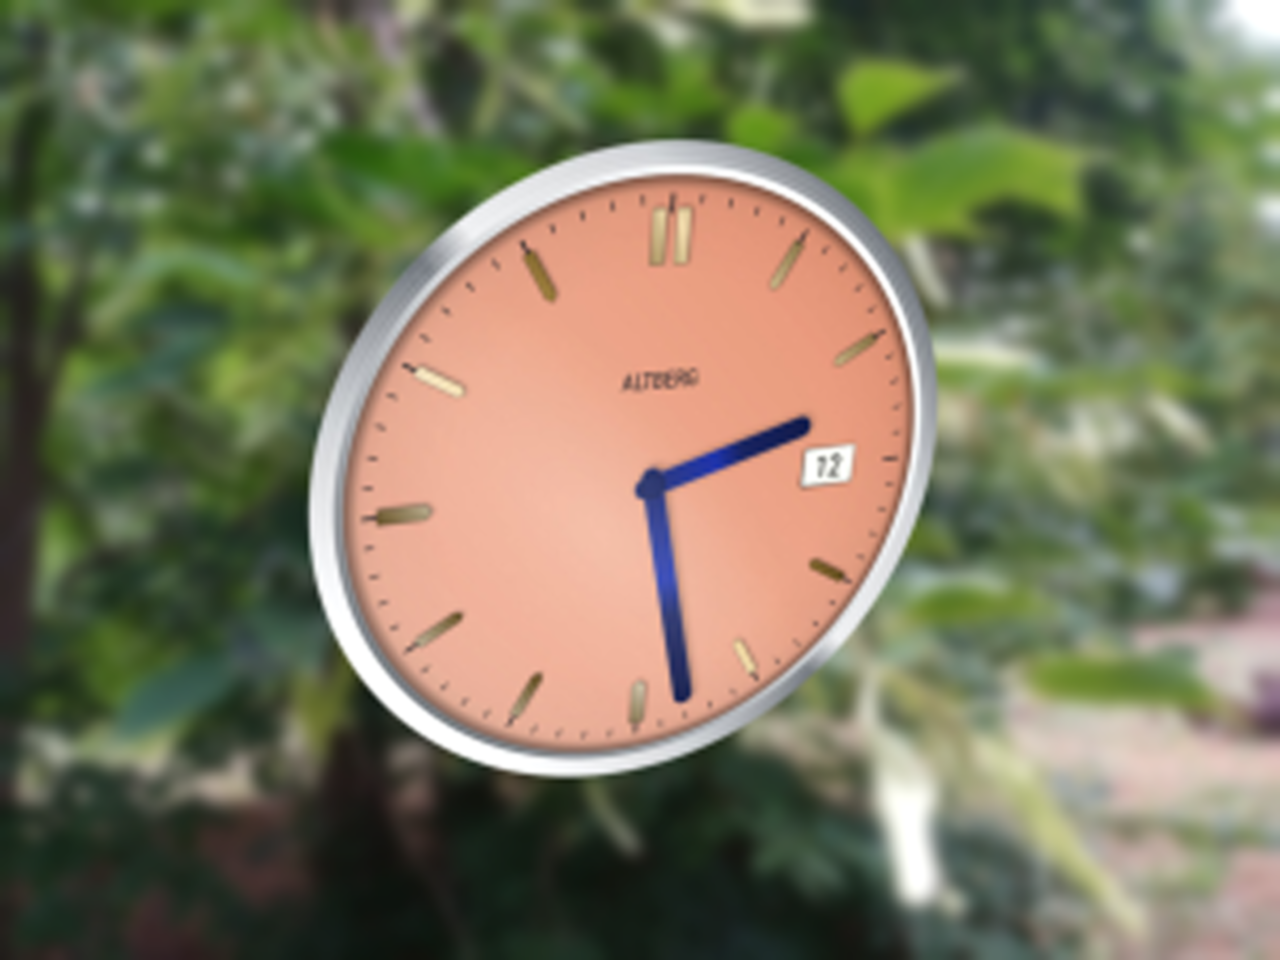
**2:28**
